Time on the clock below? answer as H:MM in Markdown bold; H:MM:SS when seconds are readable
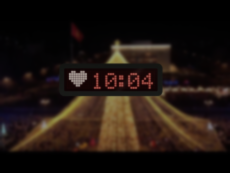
**10:04**
